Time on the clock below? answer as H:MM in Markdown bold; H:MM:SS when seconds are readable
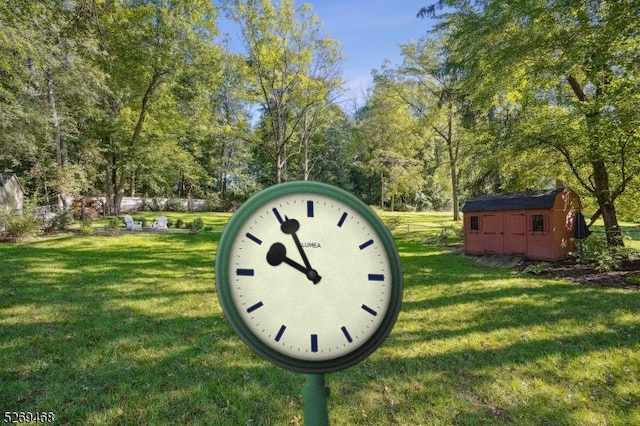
**9:56**
